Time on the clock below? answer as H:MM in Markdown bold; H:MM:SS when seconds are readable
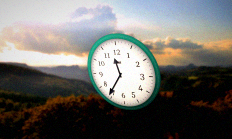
**11:36**
